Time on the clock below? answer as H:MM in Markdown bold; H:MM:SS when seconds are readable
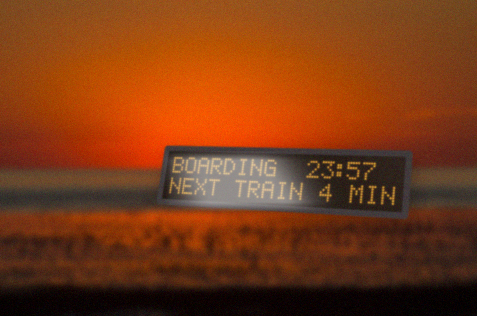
**23:57**
